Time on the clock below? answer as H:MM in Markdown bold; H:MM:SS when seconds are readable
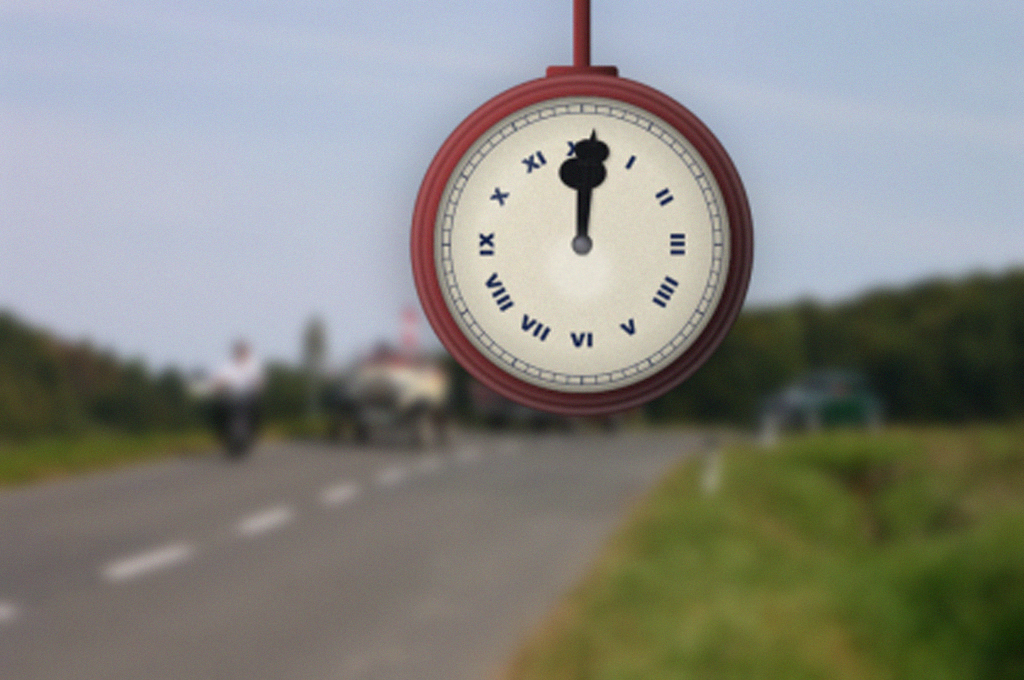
**12:01**
